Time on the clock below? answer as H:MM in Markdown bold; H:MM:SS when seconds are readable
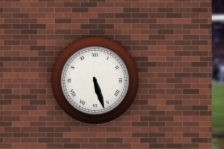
**5:27**
